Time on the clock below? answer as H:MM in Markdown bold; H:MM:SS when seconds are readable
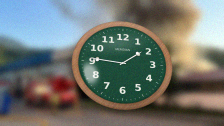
**1:46**
